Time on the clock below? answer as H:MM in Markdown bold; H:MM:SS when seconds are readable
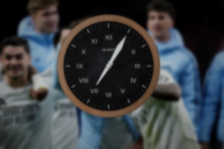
**7:05**
